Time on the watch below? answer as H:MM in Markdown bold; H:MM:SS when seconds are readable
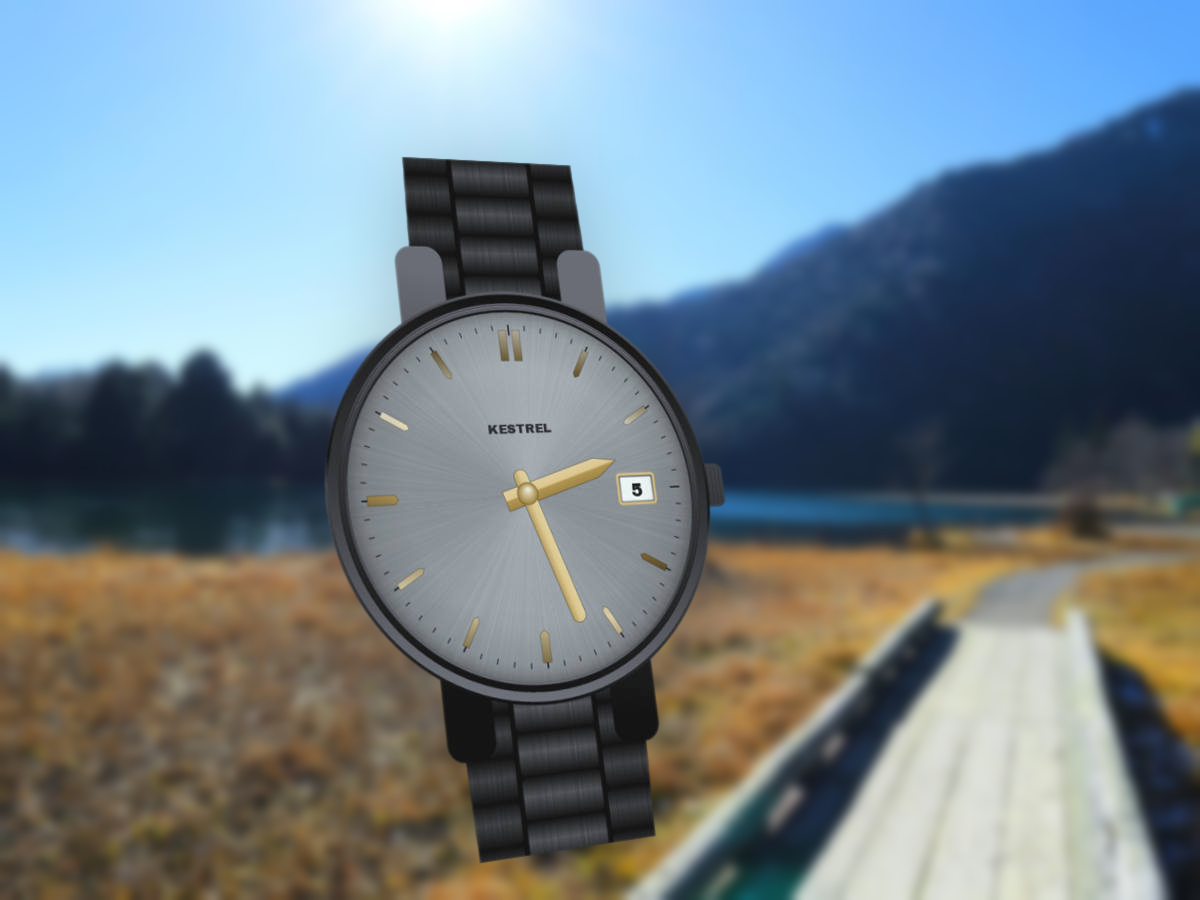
**2:27**
